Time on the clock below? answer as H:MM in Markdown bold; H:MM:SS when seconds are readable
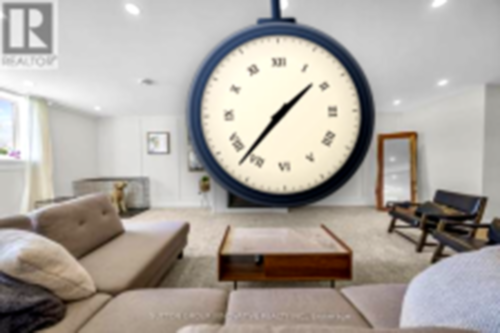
**1:37**
